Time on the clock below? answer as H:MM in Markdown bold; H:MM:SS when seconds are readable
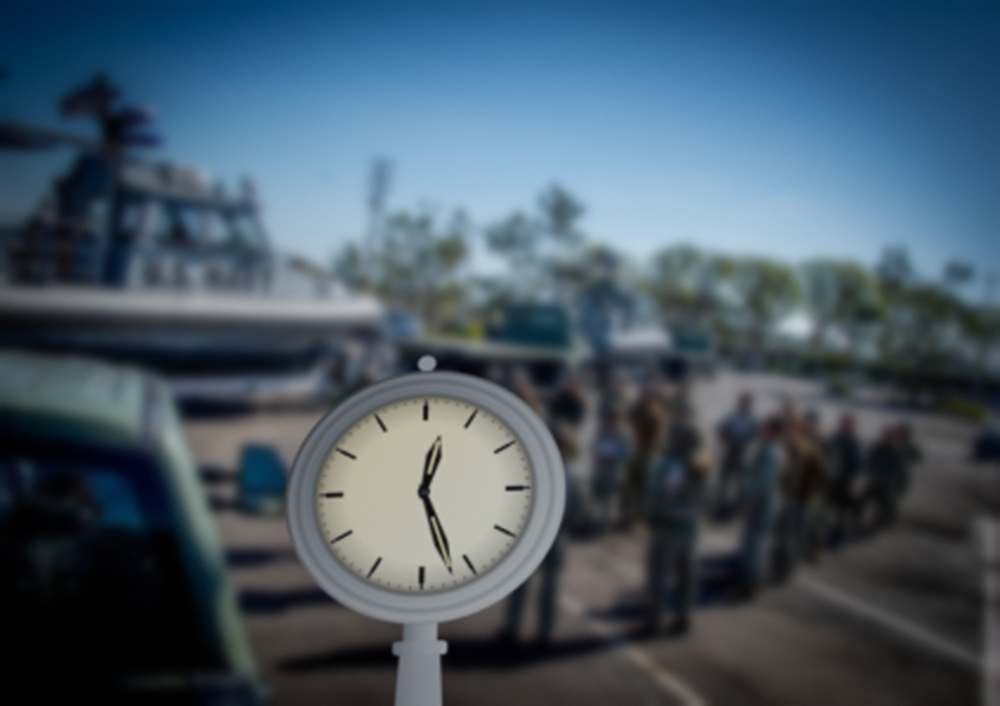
**12:27**
